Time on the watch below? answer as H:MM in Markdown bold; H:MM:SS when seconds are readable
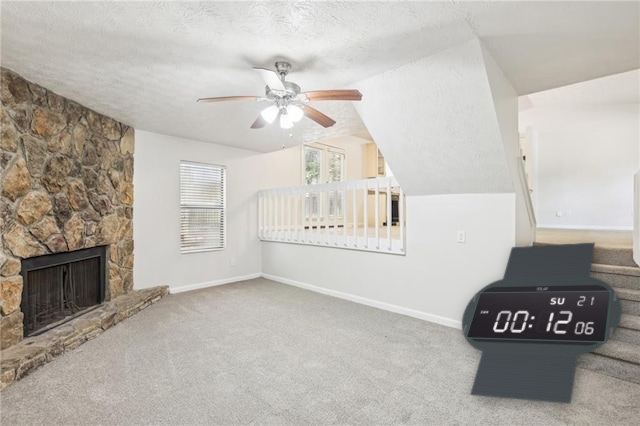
**0:12:06**
